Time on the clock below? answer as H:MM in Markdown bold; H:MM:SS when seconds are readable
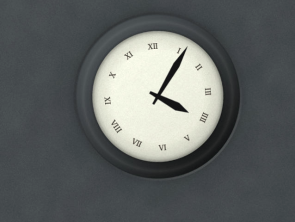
**4:06**
